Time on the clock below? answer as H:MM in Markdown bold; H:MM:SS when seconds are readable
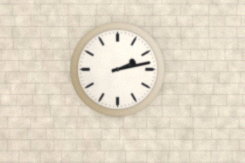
**2:13**
